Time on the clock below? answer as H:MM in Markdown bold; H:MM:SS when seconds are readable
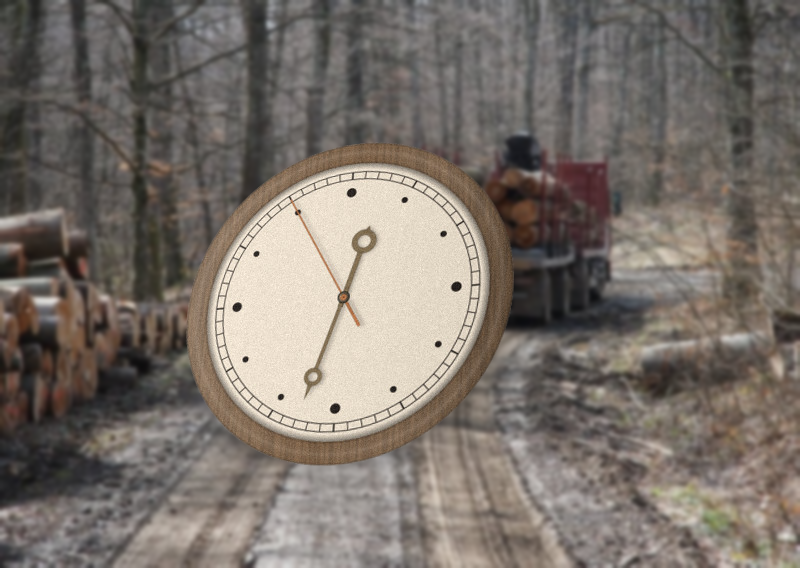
**12:32:55**
